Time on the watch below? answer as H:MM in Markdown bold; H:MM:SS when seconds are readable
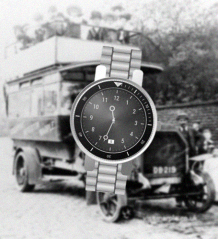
**11:33**
